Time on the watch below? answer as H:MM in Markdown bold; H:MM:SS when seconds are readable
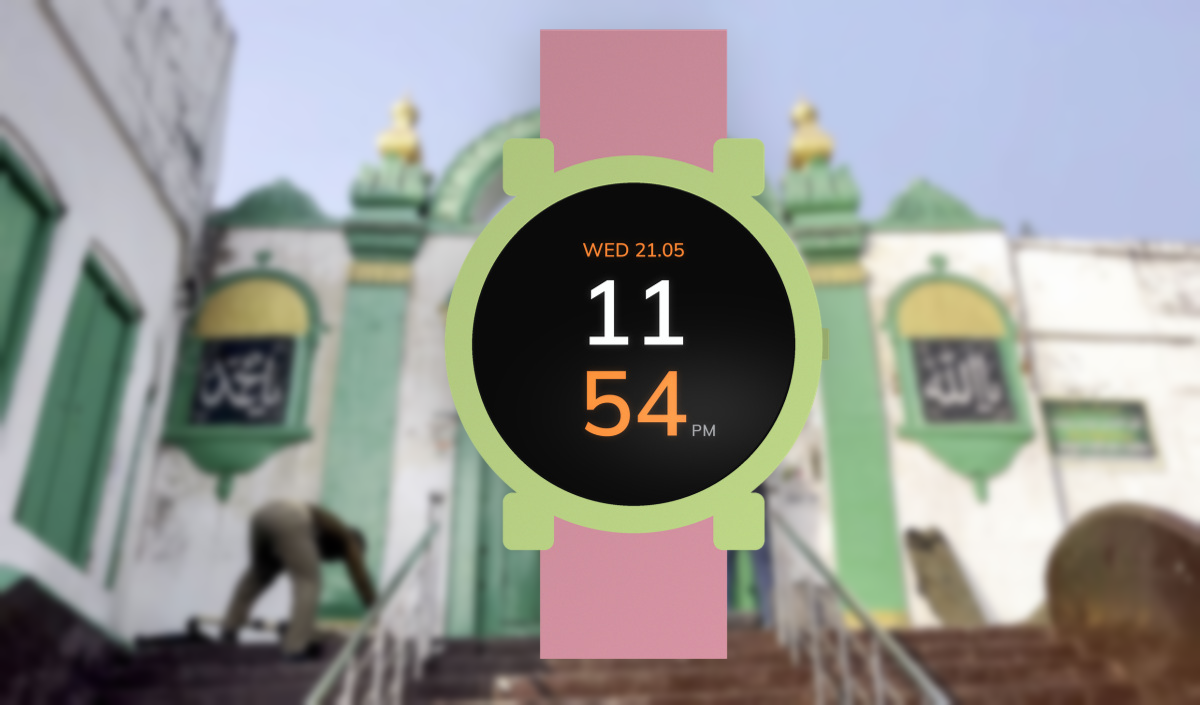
**11:54**
